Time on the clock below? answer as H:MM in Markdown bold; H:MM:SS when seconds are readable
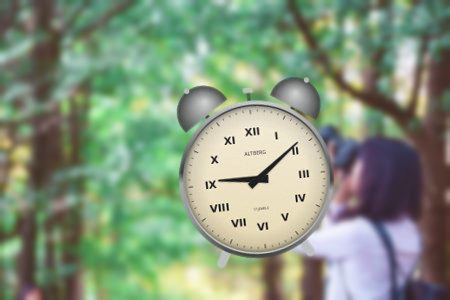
**9:09**
